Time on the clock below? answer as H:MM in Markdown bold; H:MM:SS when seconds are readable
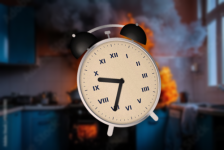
**9:35**
